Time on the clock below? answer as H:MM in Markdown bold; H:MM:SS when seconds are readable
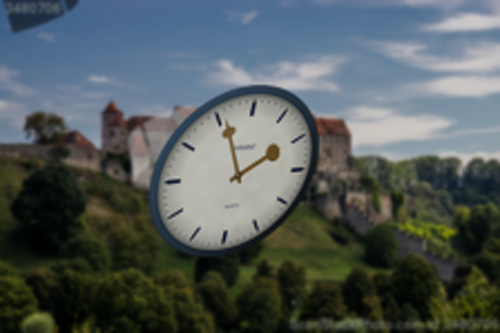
**1:56**
